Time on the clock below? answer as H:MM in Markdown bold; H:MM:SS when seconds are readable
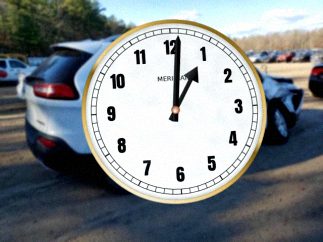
**1:01**
